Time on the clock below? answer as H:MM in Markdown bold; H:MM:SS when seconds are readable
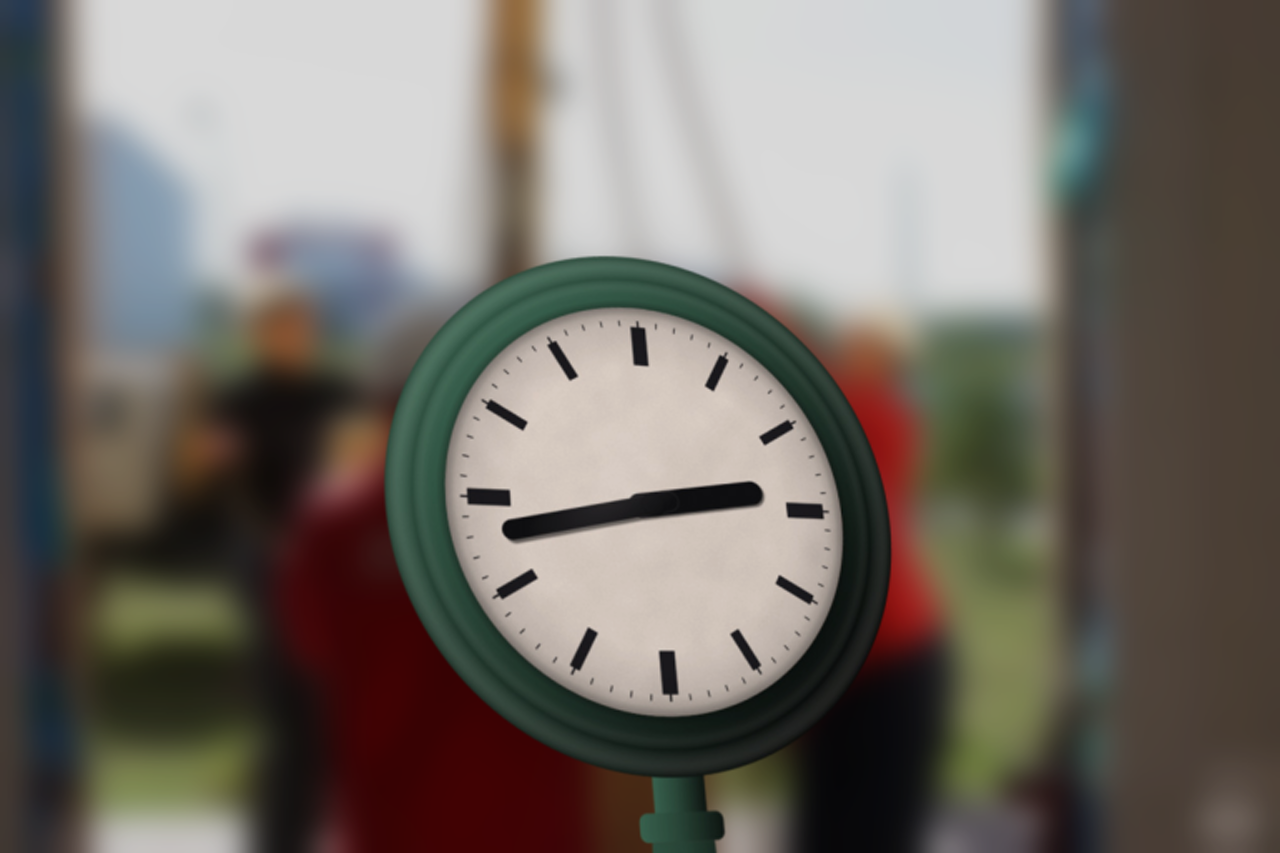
**2:43**
